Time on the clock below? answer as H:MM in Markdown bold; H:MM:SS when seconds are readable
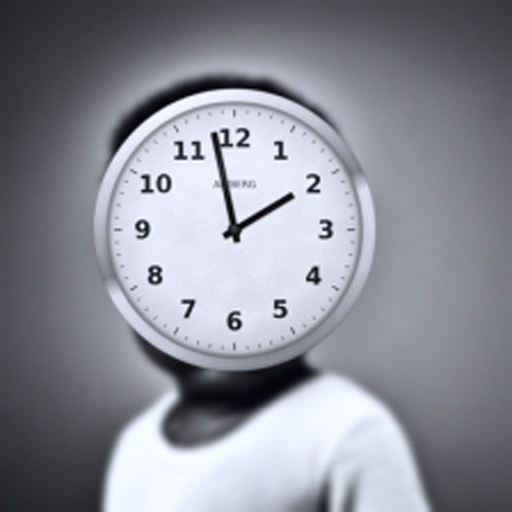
**1:58**
